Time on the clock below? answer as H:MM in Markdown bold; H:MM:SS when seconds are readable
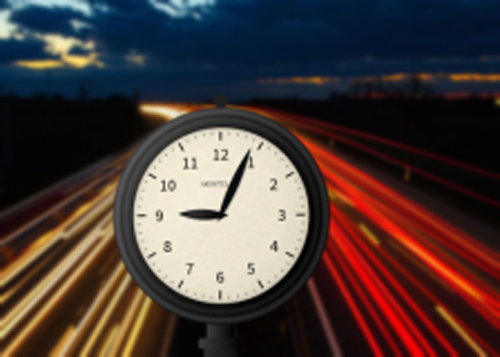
**9:04**
